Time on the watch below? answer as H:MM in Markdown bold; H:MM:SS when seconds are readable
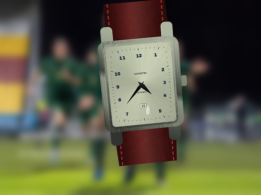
**4:37**
